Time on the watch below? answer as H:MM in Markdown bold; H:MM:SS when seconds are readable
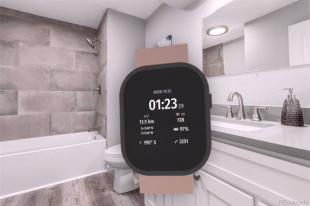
**1:23**
